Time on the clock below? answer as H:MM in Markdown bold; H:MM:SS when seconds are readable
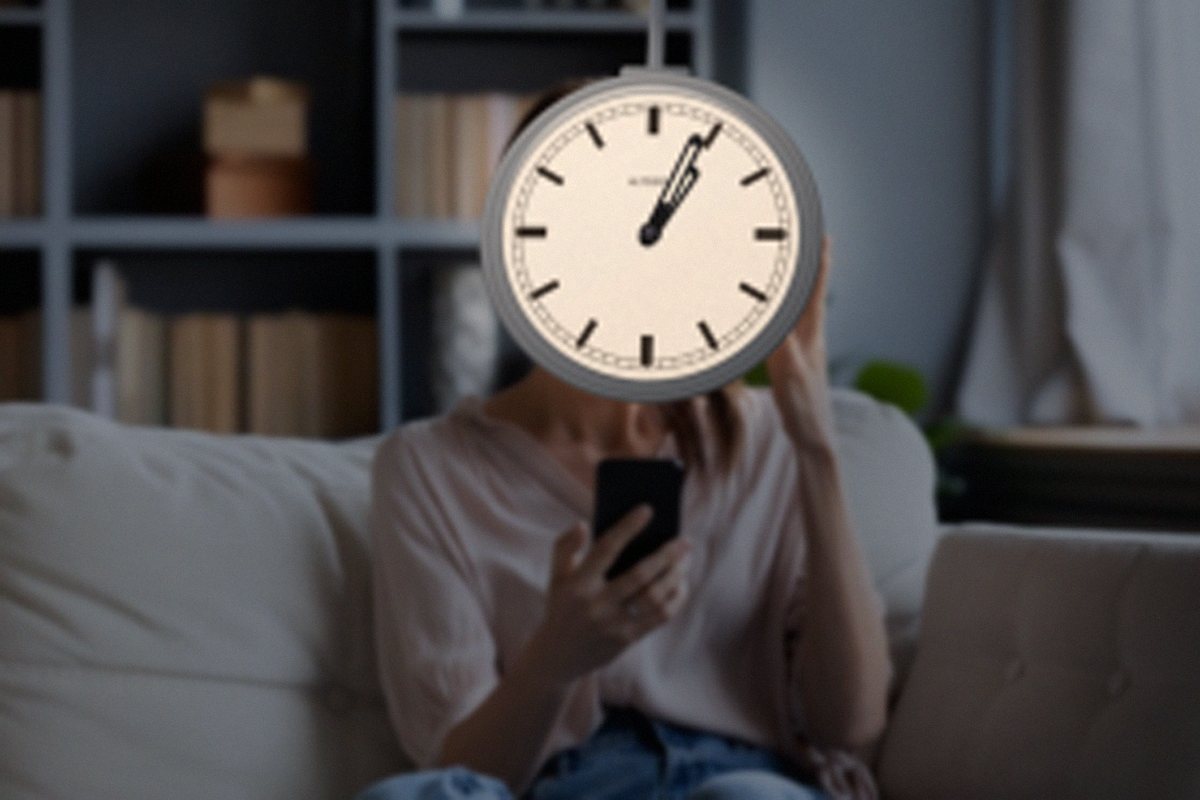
**1:04**
